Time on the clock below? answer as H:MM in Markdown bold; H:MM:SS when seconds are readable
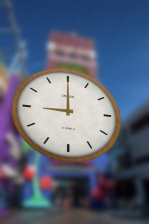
**9:00**
